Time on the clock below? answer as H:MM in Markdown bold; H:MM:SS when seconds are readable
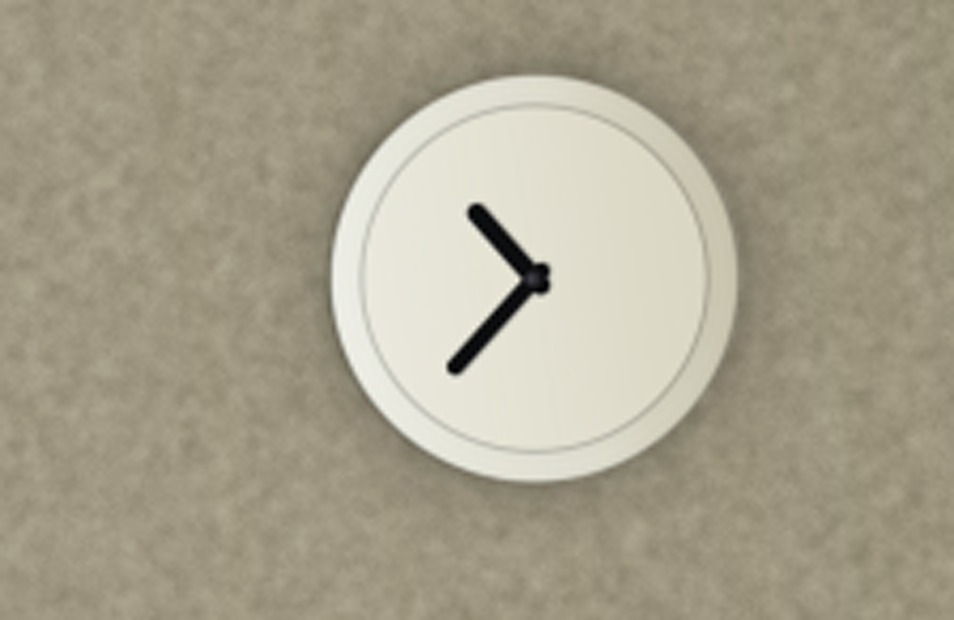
**10:37**
